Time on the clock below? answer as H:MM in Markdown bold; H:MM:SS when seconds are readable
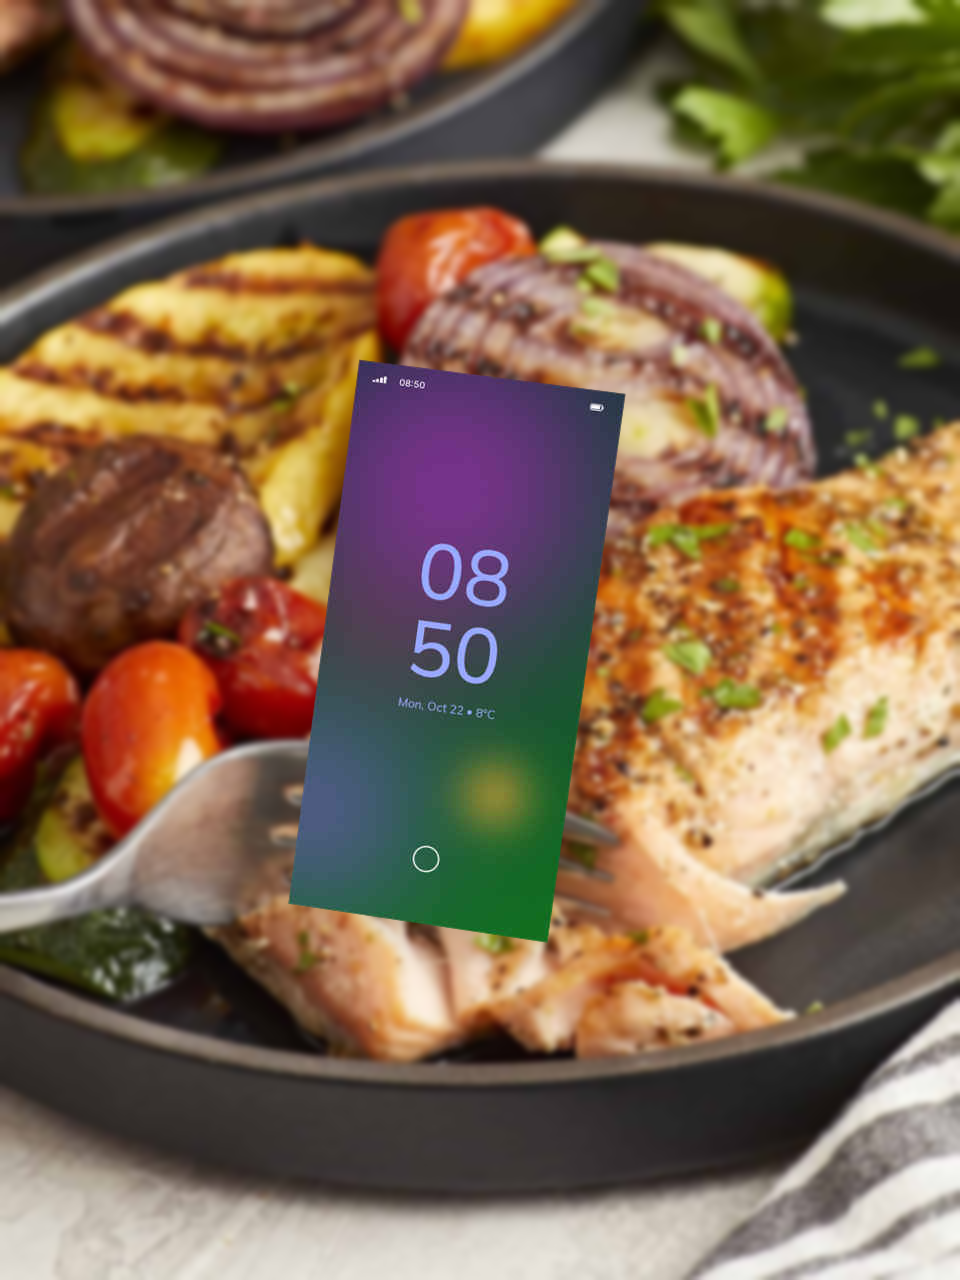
**8:50**
